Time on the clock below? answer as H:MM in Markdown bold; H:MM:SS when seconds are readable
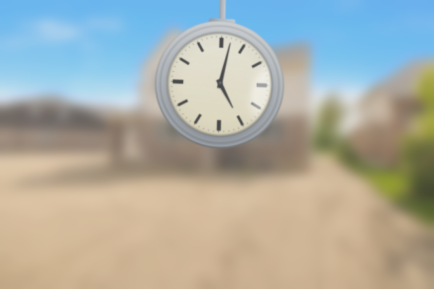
**5:02**
